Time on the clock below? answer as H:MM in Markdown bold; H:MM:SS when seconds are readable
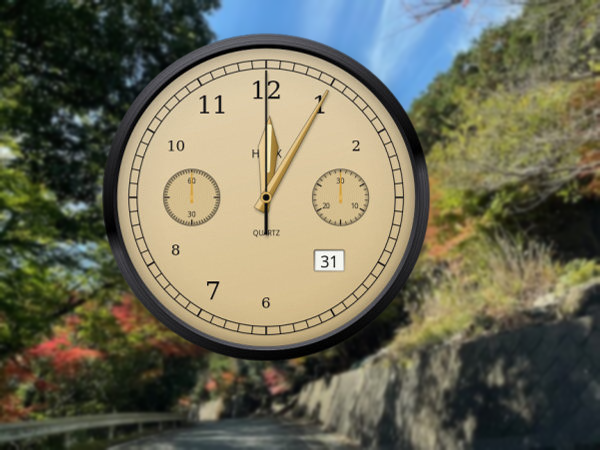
**12:05**
